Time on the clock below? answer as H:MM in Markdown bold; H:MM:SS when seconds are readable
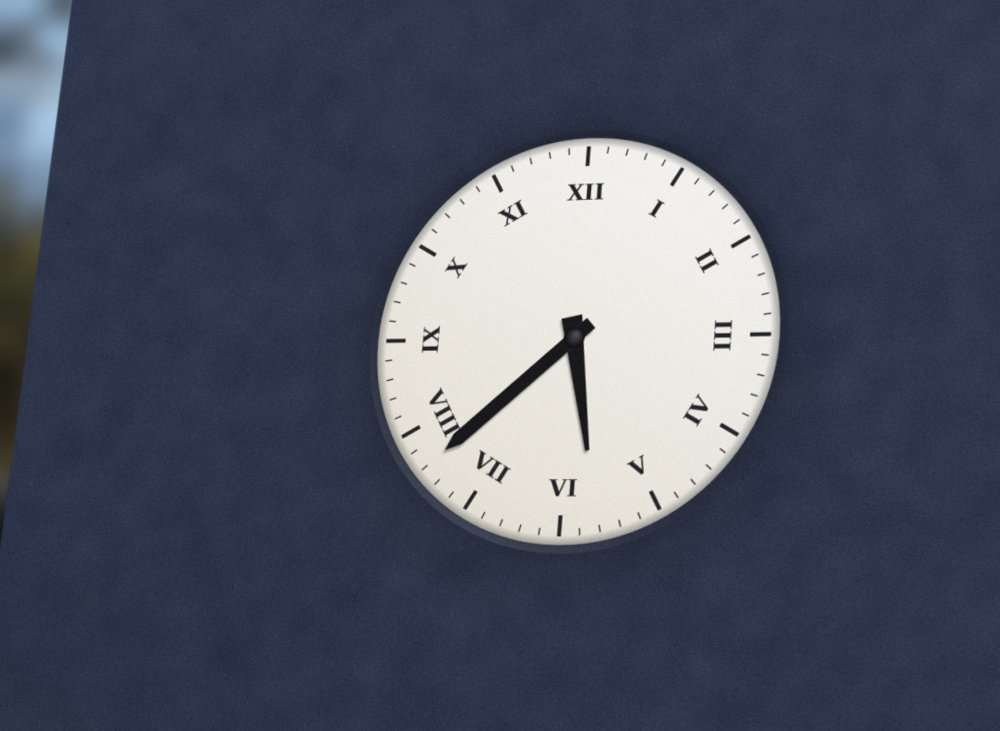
**5:38**
